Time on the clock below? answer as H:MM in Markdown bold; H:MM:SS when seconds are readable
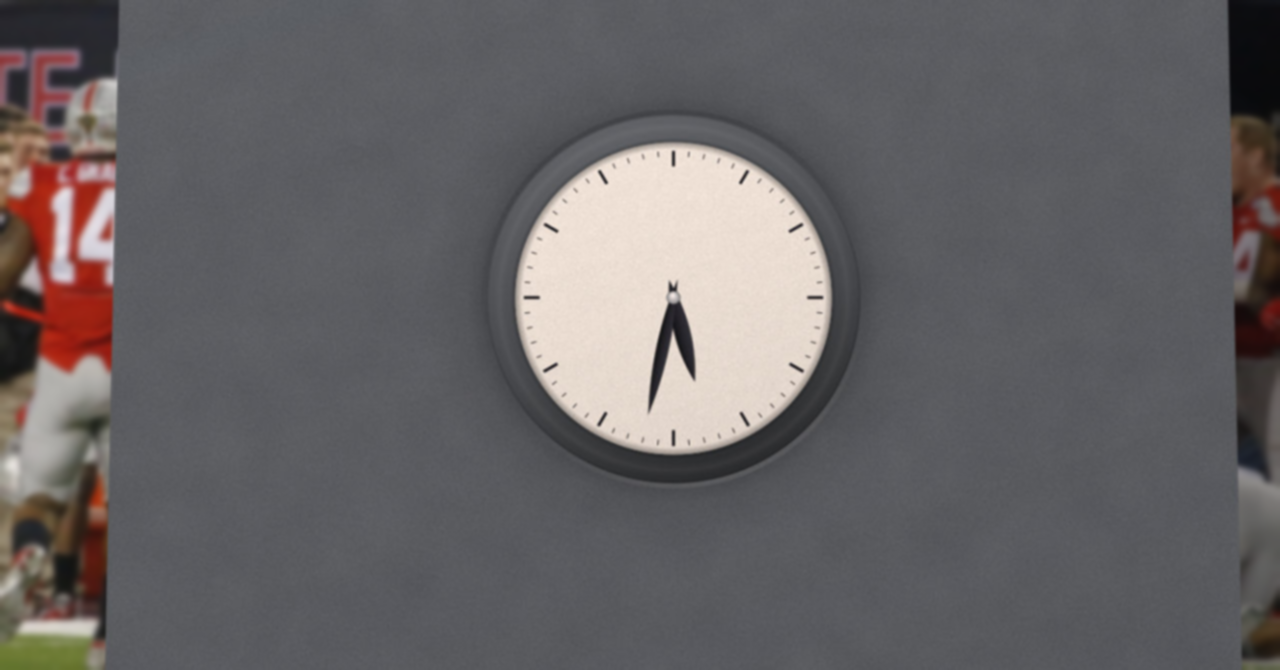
**5:32**
